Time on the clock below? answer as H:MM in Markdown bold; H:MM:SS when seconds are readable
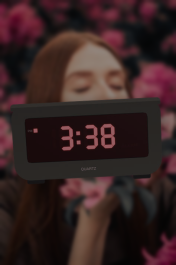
**3:38**
